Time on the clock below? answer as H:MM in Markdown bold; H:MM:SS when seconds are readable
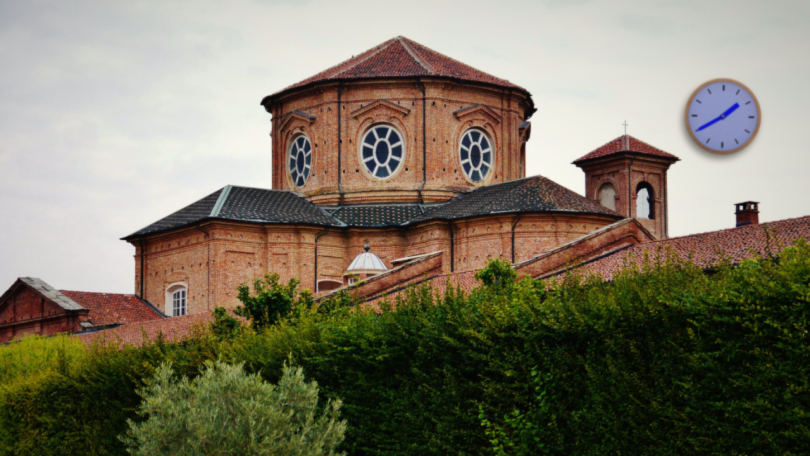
**1:40**
